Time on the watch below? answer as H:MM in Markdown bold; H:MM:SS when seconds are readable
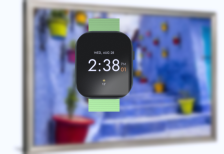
**2:38**
